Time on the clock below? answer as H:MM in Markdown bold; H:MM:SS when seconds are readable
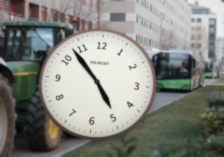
**4:53**
